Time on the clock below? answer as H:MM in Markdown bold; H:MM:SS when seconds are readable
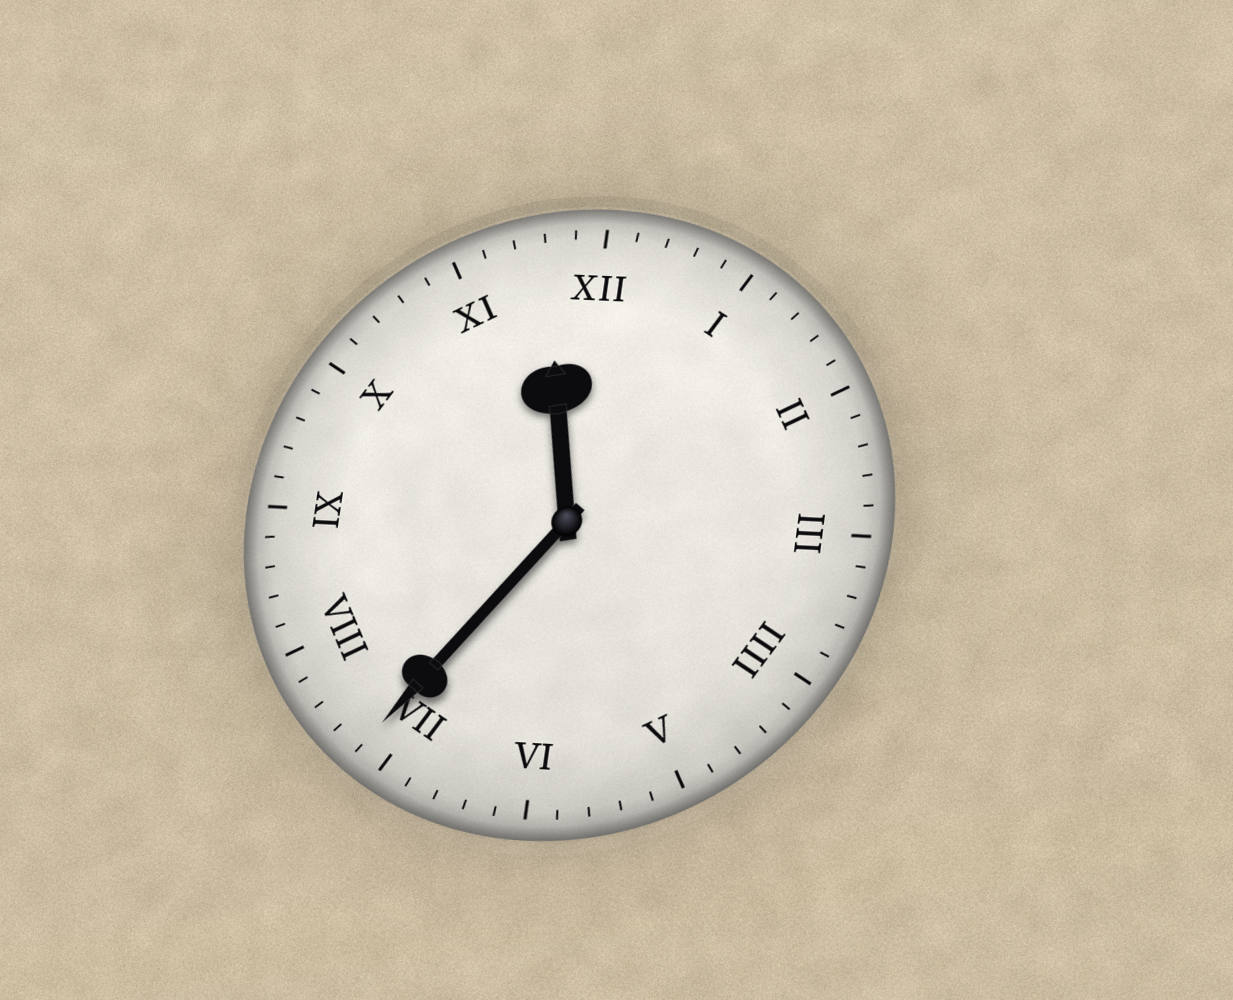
**11:36**
